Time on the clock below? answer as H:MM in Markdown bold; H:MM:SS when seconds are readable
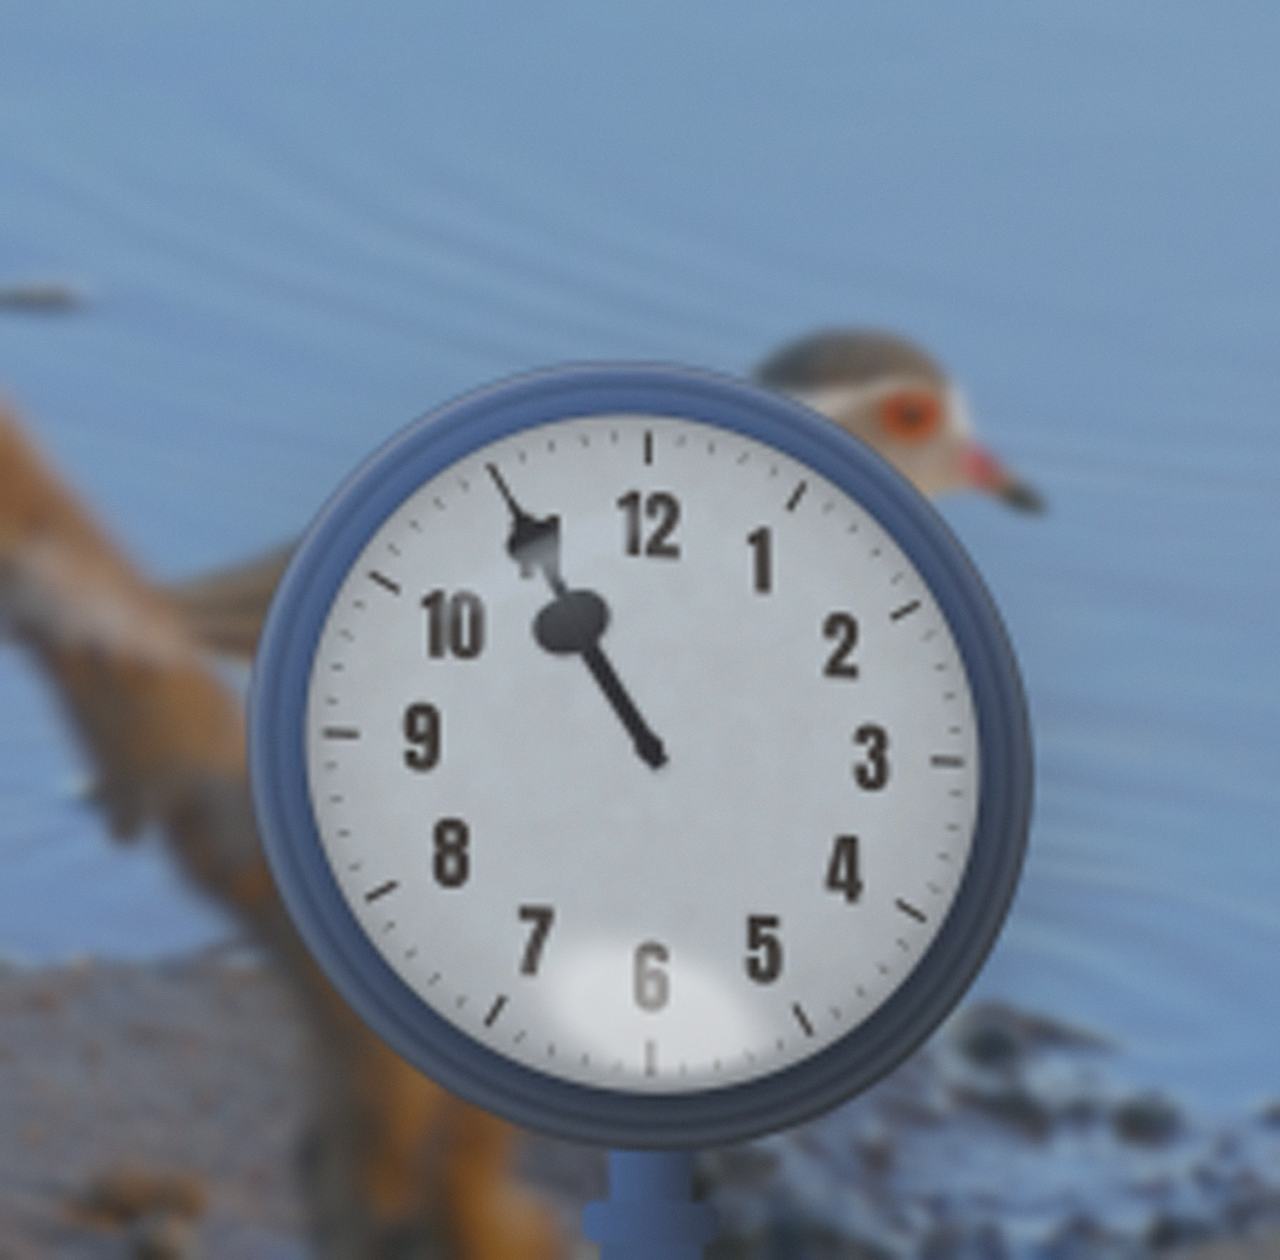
**10:55**
